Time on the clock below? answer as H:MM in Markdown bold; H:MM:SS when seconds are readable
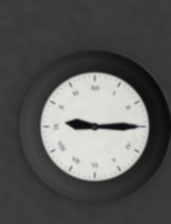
**9:15**
